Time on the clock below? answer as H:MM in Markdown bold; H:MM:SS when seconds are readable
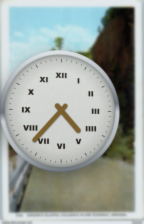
**4:37**
